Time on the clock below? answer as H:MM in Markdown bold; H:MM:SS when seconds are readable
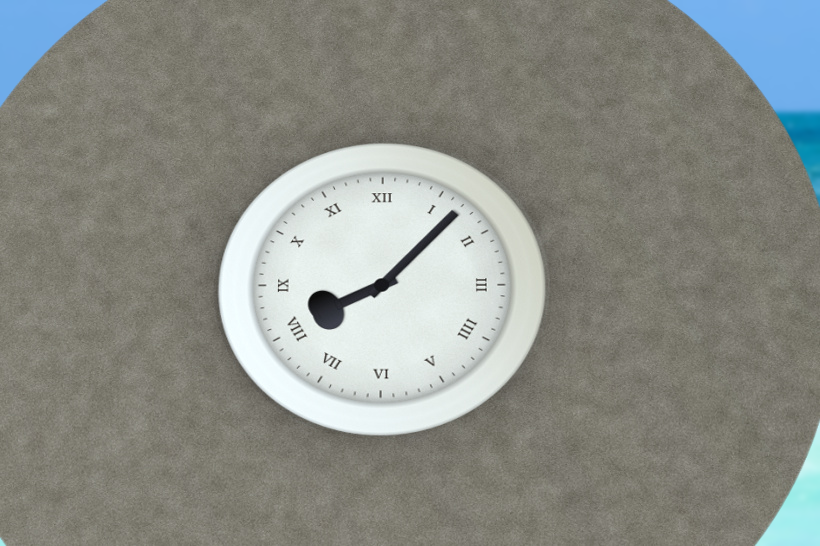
**8:07**
